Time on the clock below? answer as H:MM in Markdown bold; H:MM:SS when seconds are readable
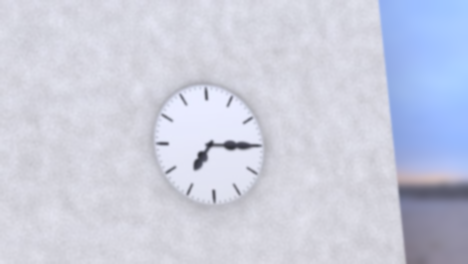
**7:15**
